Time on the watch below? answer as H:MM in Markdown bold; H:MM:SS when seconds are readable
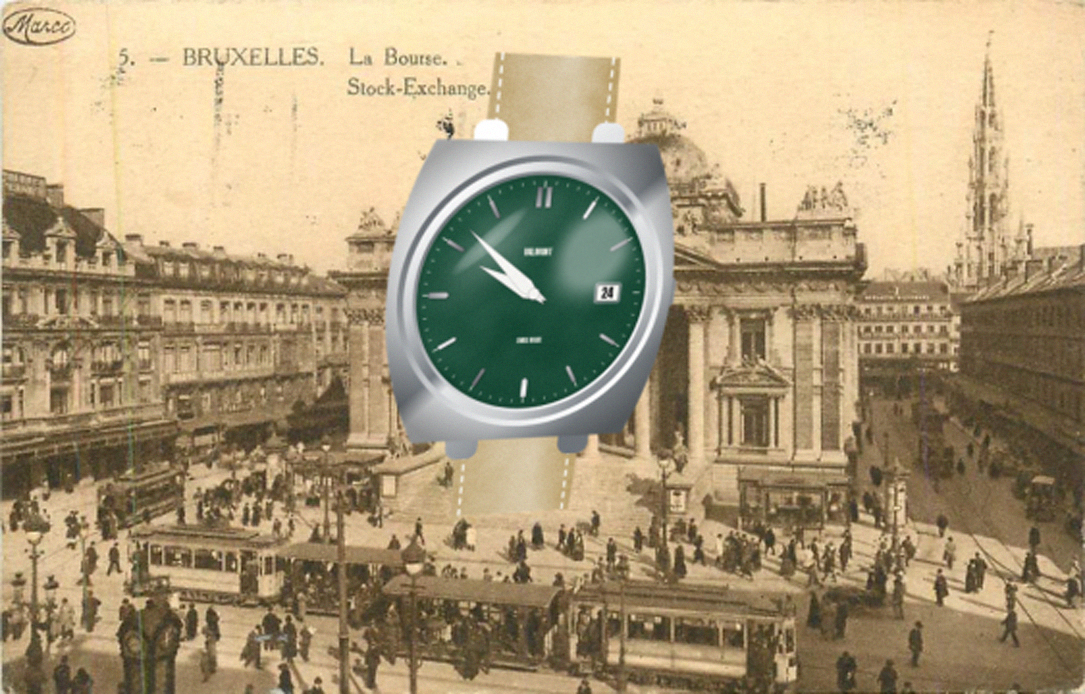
**9:52**
